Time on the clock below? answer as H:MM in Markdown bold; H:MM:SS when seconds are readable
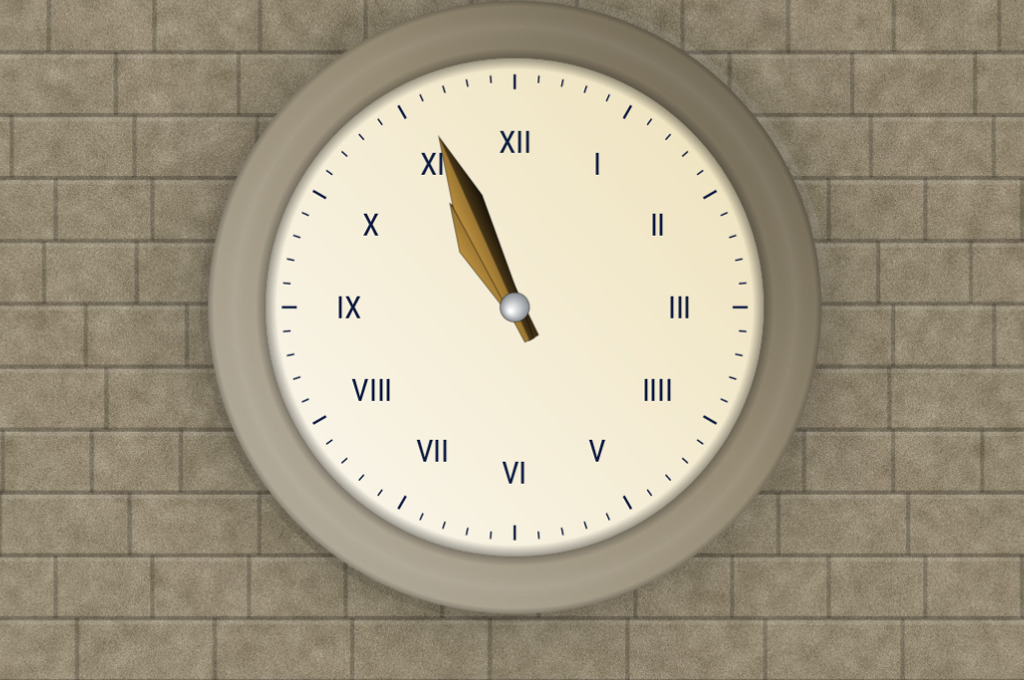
**10:56**
